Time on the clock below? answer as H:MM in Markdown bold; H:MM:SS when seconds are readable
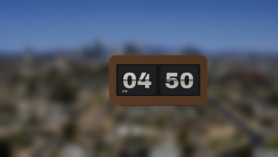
**4:50**
